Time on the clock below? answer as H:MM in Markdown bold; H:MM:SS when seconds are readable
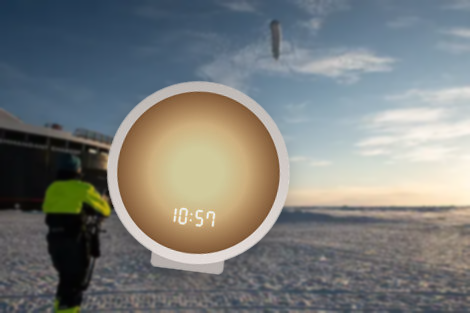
**10:57**
